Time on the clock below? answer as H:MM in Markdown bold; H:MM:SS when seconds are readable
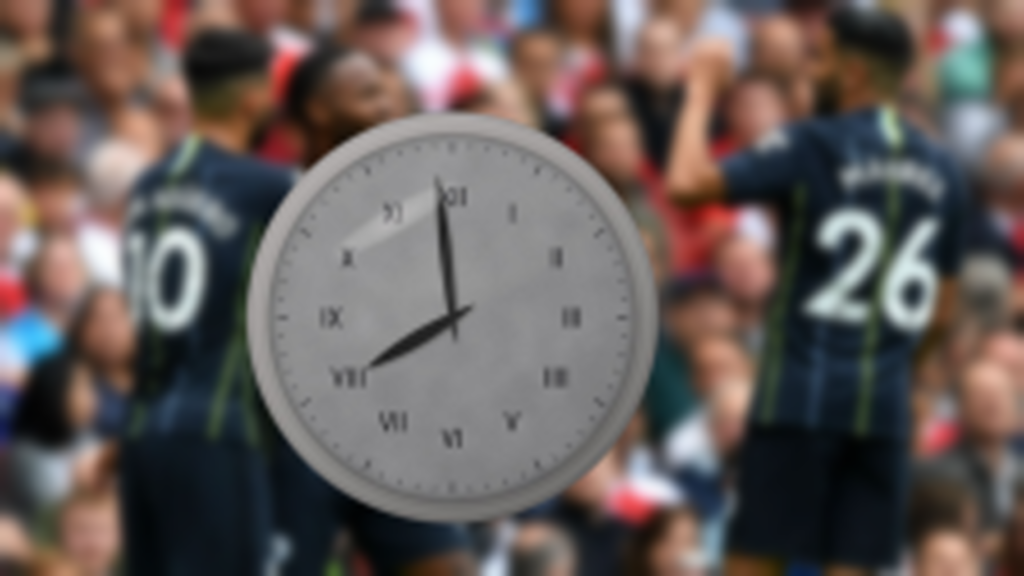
**7:59**
